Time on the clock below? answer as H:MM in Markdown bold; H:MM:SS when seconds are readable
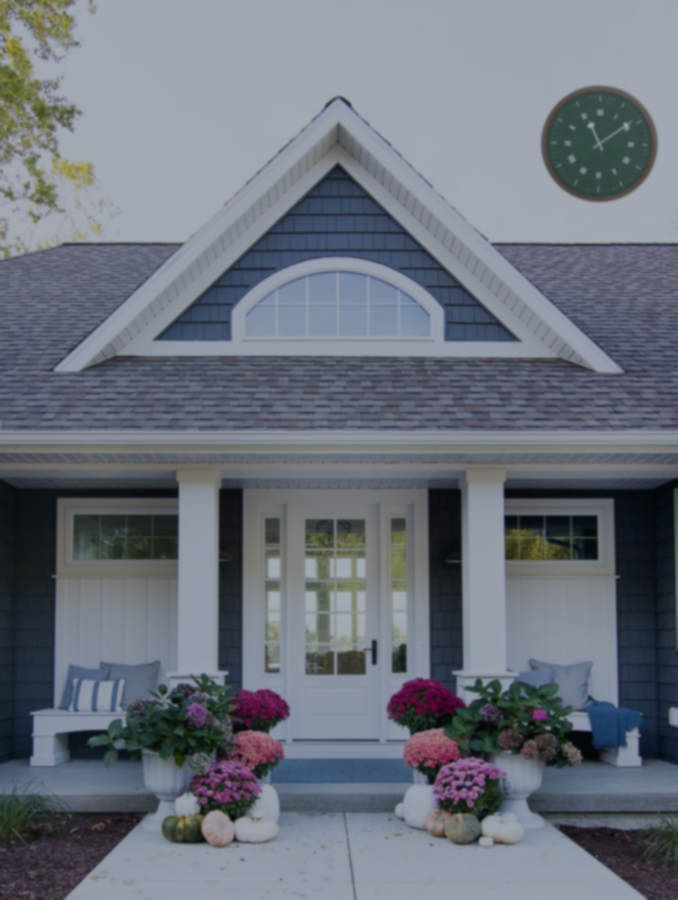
**11:09**
